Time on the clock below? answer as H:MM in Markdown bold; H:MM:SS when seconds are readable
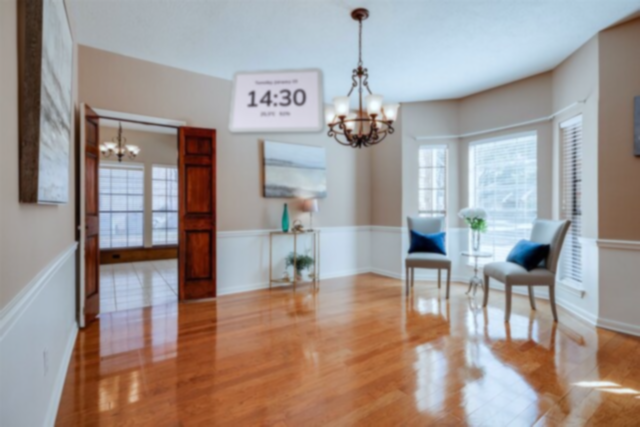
**14:30**
